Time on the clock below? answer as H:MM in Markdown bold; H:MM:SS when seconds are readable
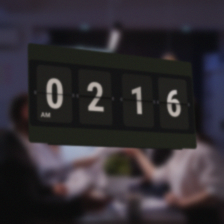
**2:16**
